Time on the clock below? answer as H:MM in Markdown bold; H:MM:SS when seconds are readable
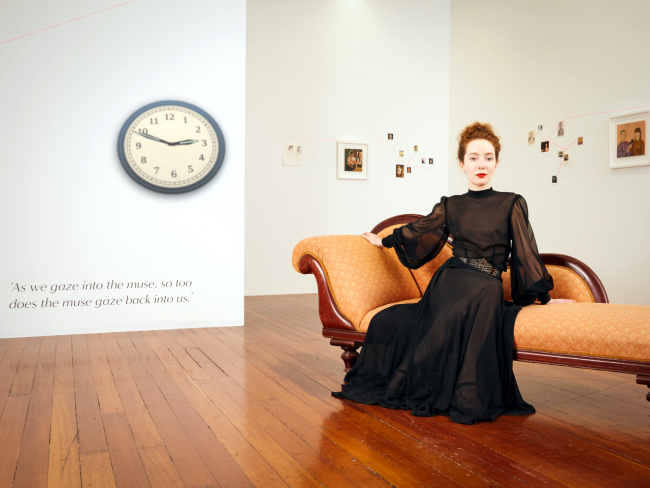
**2:49**
